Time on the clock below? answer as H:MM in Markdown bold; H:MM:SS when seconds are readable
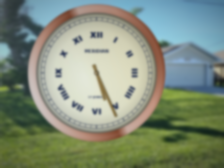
**5:26**
